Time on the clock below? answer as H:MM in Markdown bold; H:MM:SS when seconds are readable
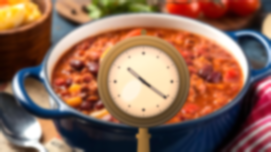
**10:21**
